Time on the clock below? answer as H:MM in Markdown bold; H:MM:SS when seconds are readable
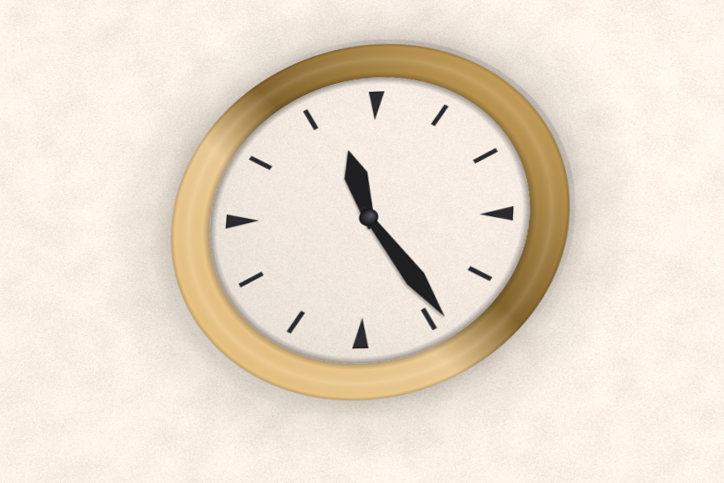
**11:24**
